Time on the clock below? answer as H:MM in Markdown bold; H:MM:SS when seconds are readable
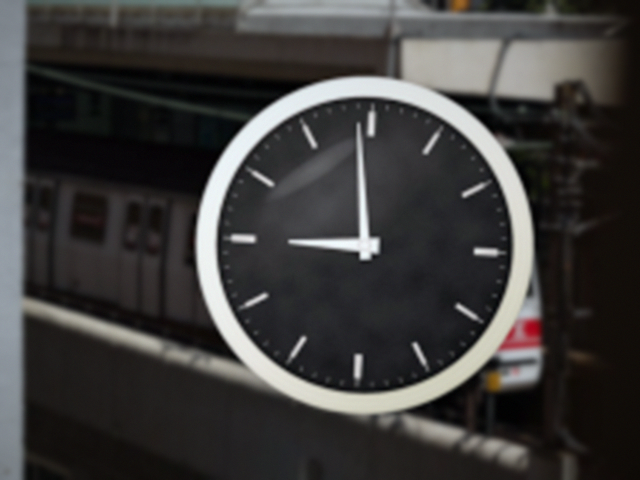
**8:59**
